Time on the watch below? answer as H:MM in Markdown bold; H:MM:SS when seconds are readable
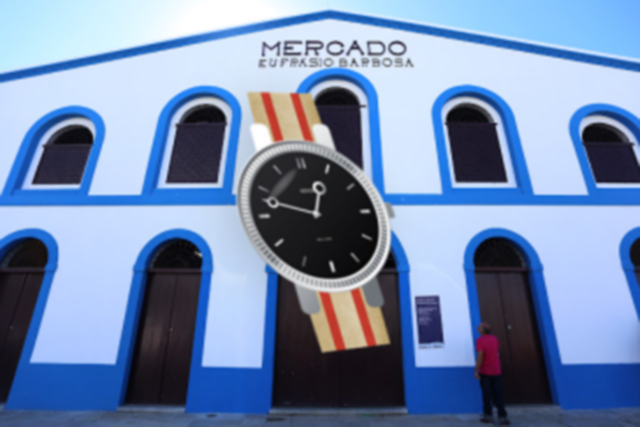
**12:48**
